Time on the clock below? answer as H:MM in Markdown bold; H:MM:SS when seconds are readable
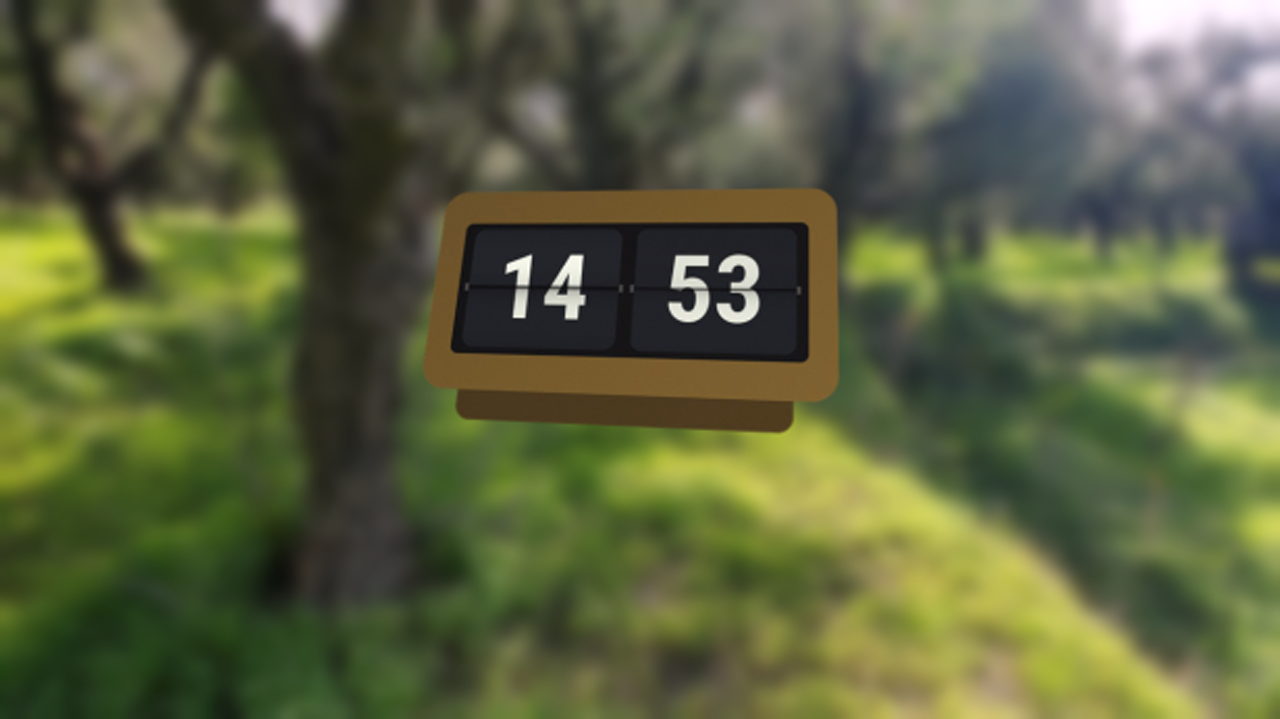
**14:53**
